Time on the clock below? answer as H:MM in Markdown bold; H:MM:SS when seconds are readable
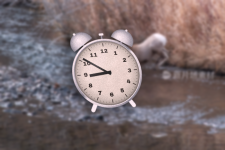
**8:51**
